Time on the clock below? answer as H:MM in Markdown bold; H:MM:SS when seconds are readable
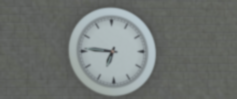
**6:46**
